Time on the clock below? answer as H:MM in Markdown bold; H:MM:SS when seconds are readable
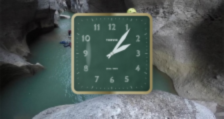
**2:06**
